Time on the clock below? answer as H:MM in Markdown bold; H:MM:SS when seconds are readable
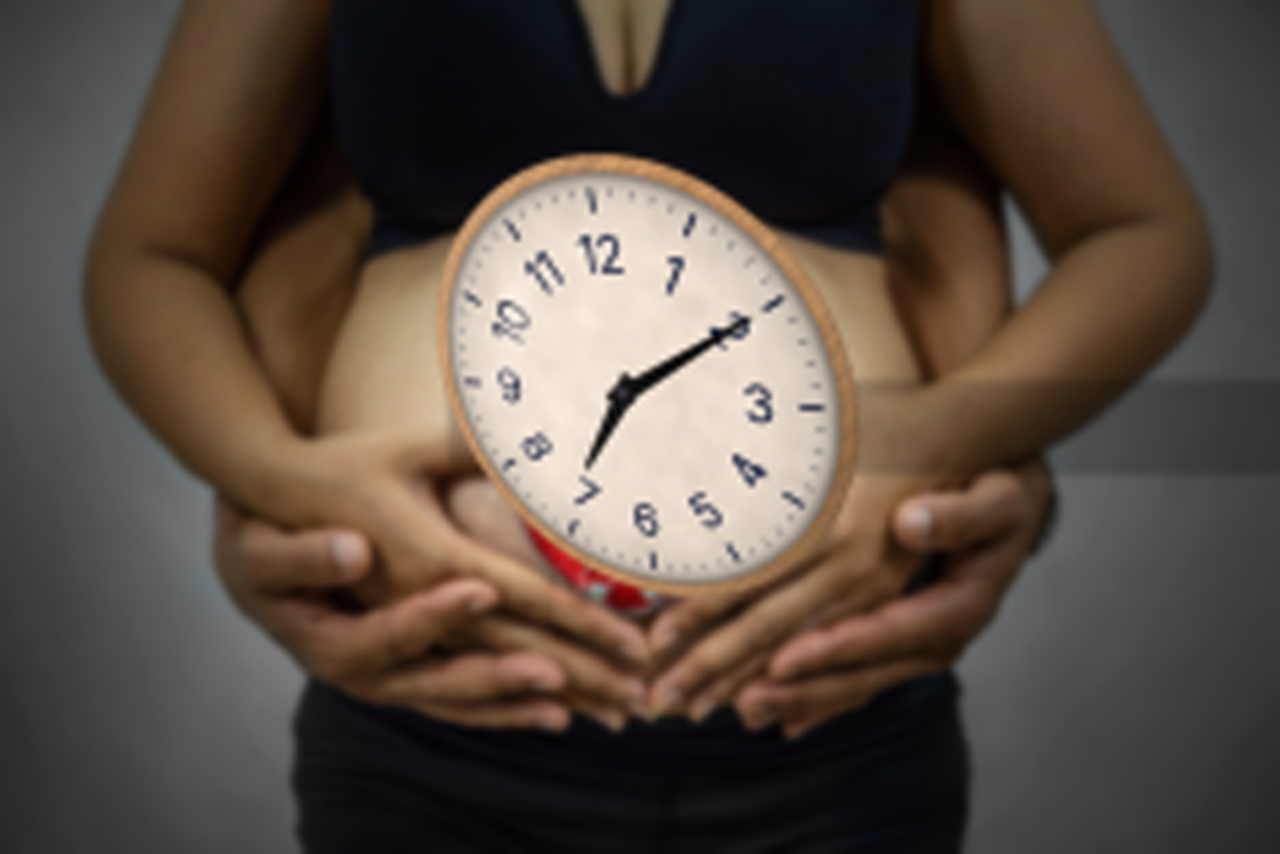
**7:10**
